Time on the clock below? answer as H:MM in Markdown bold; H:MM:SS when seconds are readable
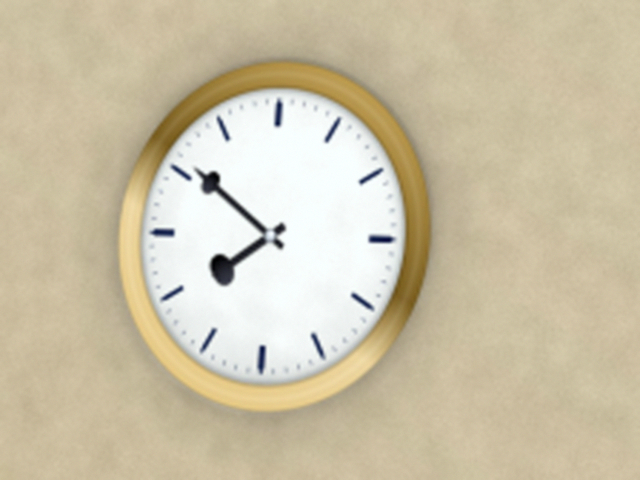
**7:51**
